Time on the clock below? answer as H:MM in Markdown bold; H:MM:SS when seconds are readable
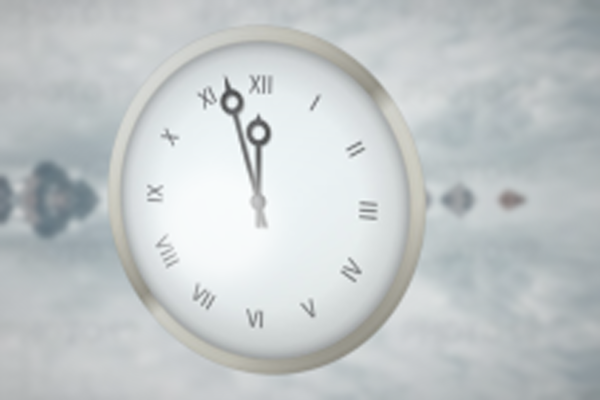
**11:57**
